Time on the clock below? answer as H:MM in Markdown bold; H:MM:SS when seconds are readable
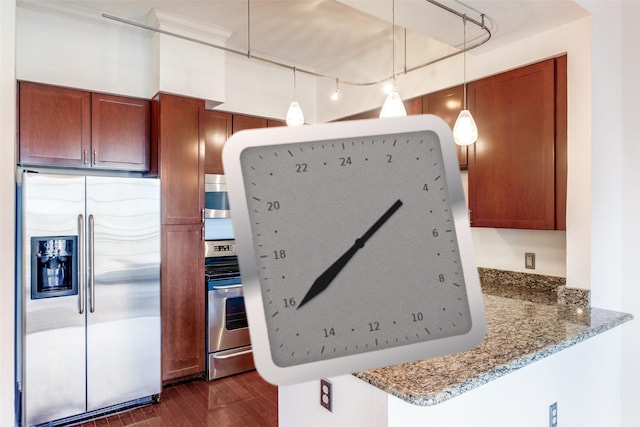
**3:39**
